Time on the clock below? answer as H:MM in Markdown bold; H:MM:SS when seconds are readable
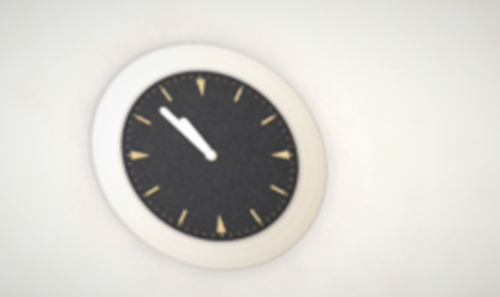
**10:53**
